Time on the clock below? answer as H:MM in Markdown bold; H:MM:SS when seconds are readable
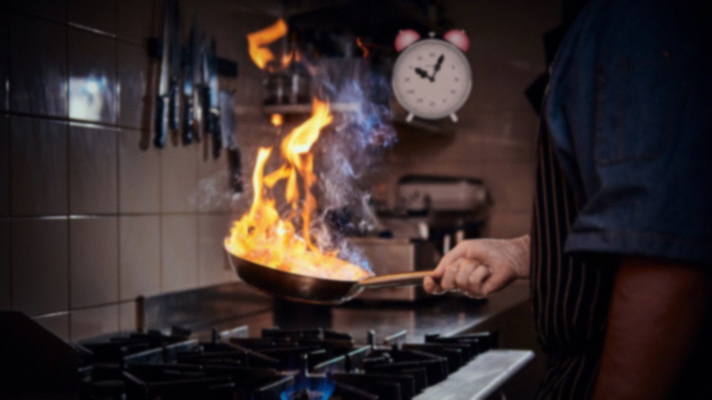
**10:04**
